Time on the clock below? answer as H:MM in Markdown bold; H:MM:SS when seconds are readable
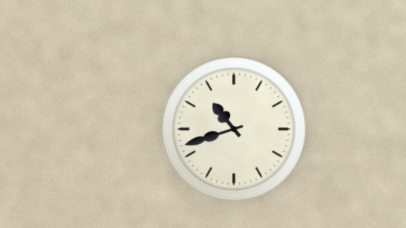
**10:42**
